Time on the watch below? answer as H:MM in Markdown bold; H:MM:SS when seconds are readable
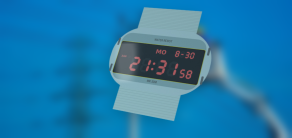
**21:31:58**
